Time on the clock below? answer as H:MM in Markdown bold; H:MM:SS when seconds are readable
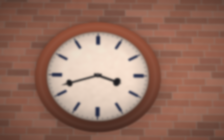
**3:42**
